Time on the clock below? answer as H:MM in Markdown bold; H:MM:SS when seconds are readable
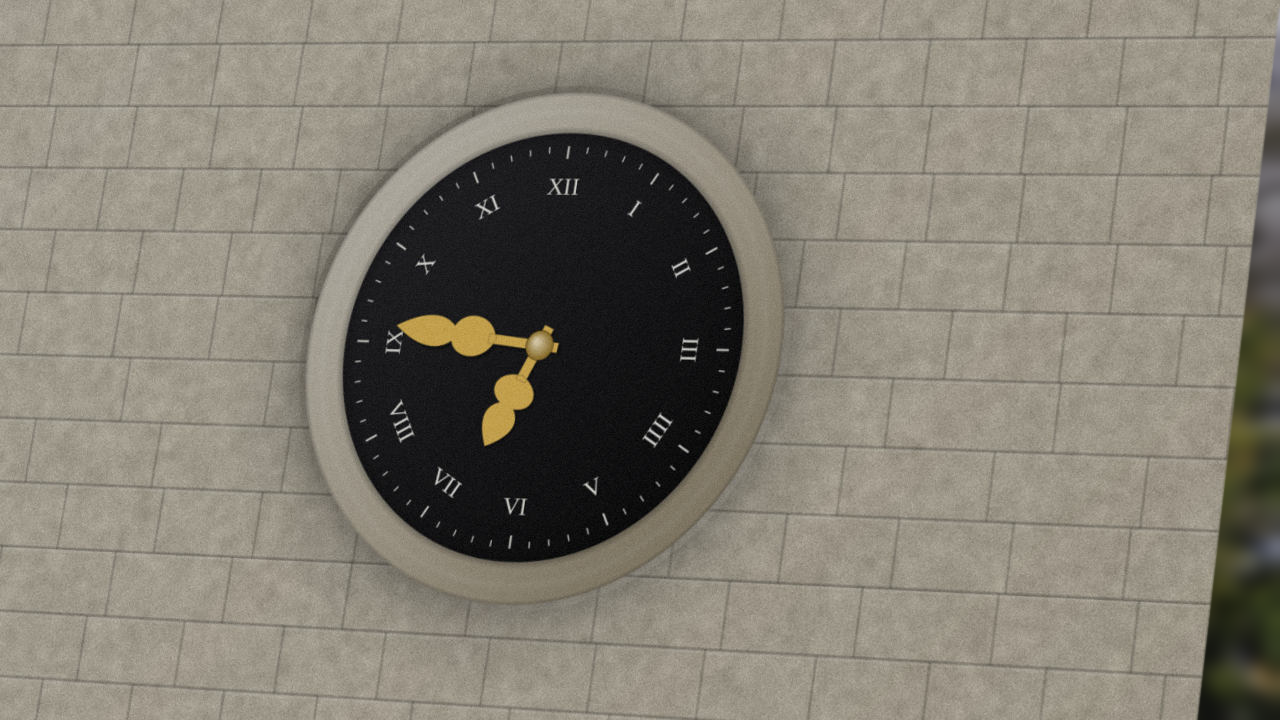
**6:46**
